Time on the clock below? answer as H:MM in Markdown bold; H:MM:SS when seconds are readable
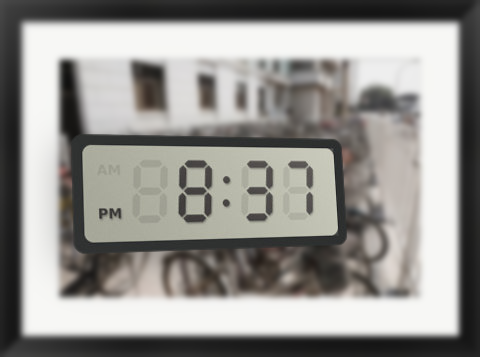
**8:37**
